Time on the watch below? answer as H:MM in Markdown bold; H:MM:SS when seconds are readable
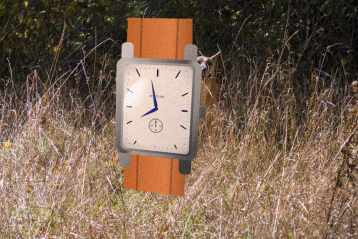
**7:58**
